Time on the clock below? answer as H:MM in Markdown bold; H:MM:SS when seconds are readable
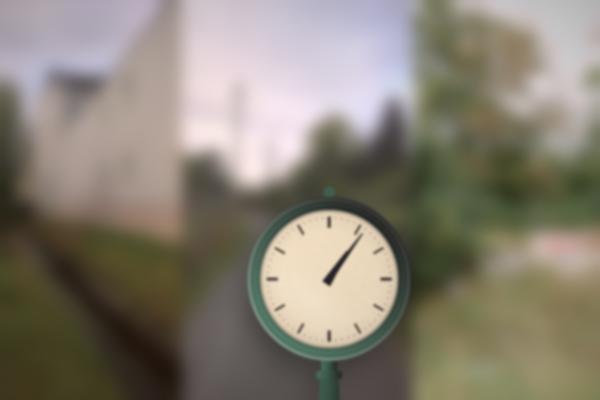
**1:06**
